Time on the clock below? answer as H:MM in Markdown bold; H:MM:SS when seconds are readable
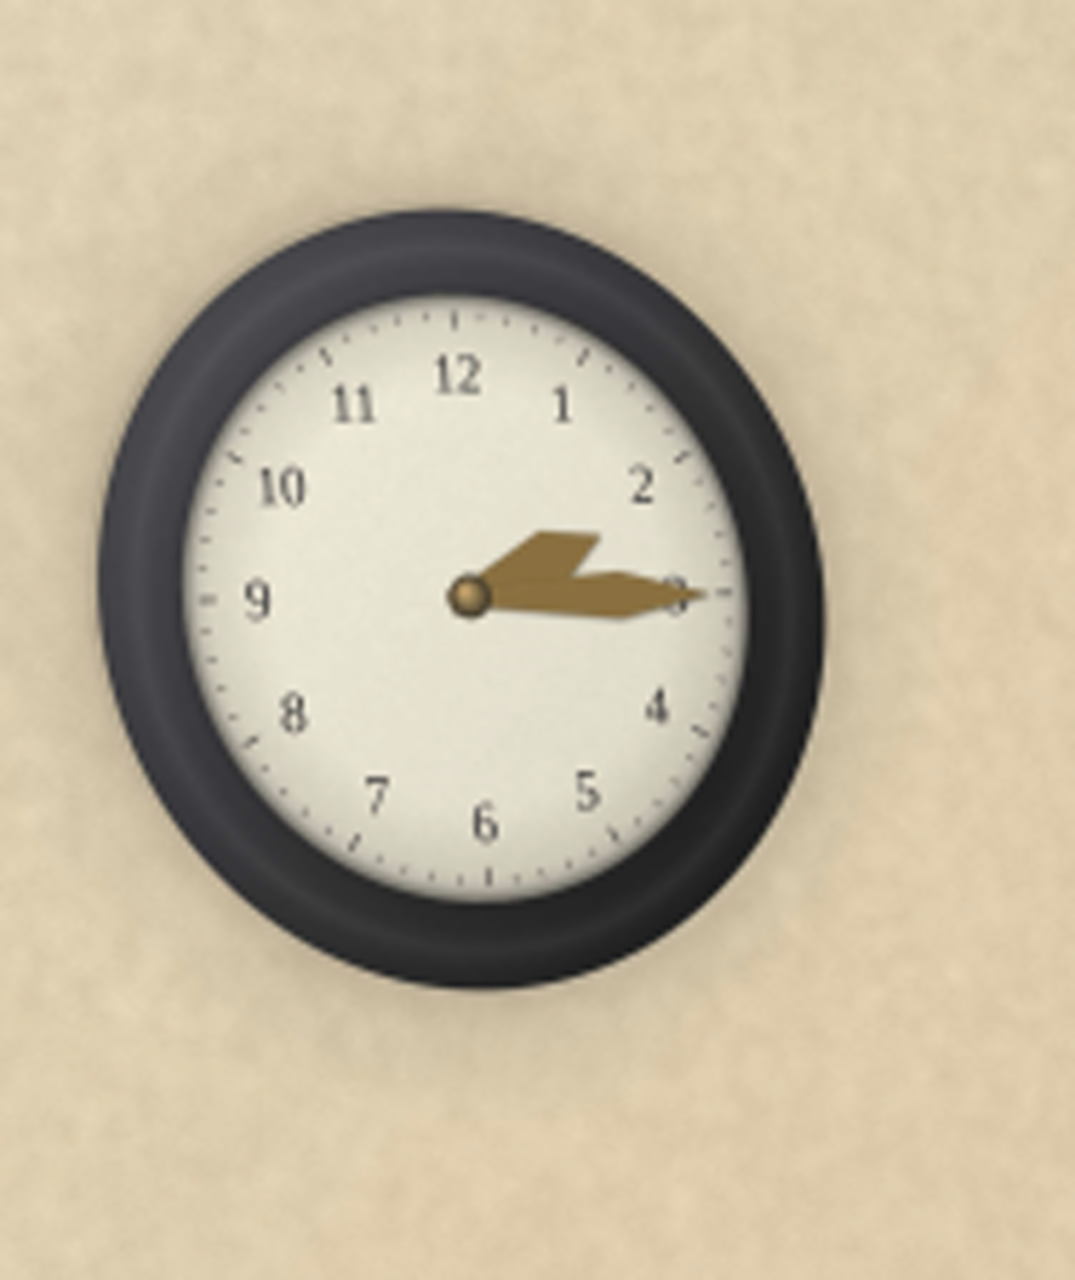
**2:15**
